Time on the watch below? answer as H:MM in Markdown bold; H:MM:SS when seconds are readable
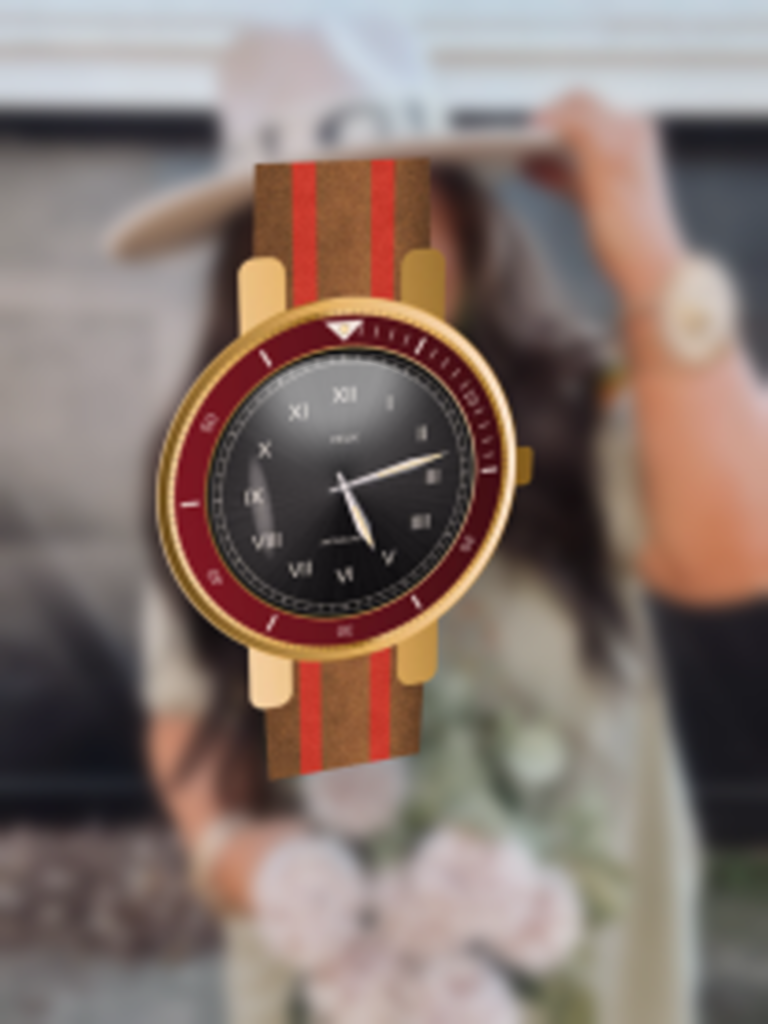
**5:13**
